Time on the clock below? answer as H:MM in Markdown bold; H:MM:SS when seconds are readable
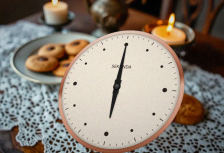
**6:00**
